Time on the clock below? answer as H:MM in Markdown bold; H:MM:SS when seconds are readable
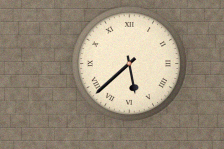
**5:38**
